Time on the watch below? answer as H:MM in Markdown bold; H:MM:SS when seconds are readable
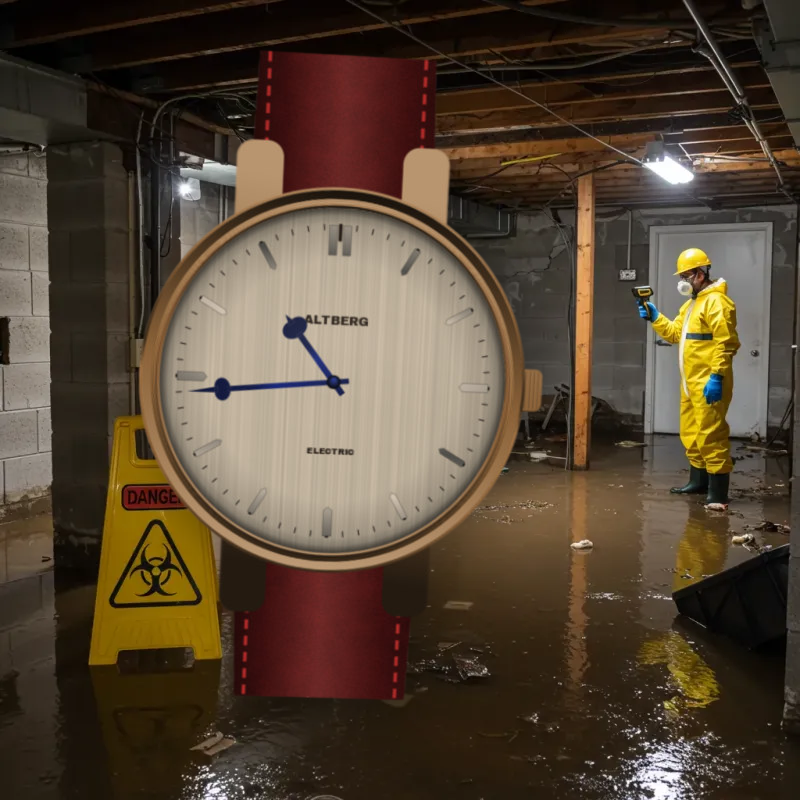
**10:44**
